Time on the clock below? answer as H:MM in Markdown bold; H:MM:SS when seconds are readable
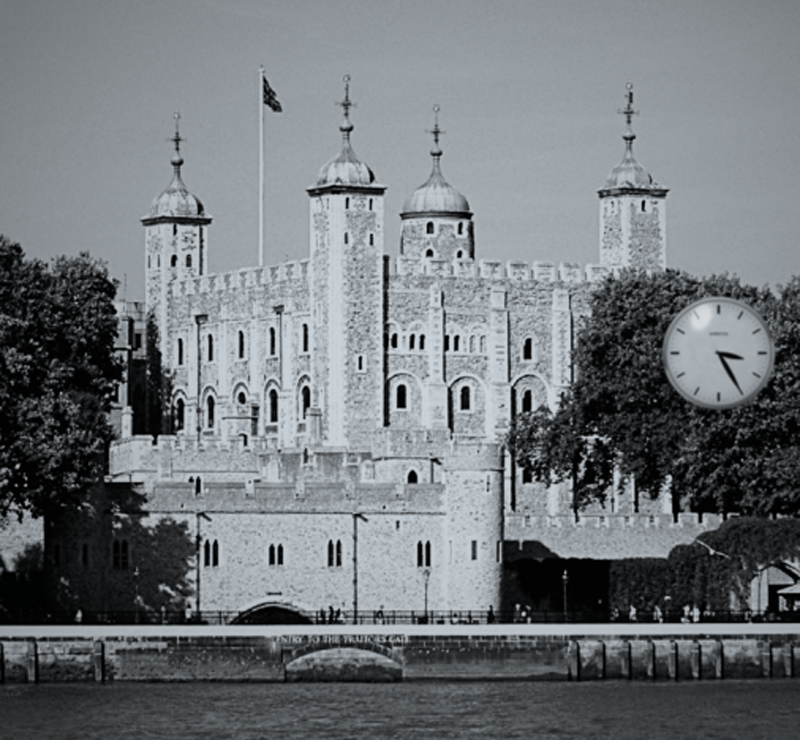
**3:25**
